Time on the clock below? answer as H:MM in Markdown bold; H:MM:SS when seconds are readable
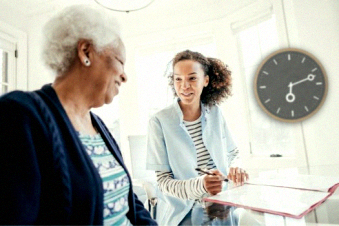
**6:12**
